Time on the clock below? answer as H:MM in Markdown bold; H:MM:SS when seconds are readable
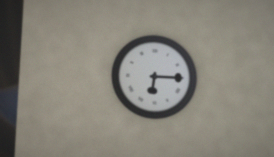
**6:15**
